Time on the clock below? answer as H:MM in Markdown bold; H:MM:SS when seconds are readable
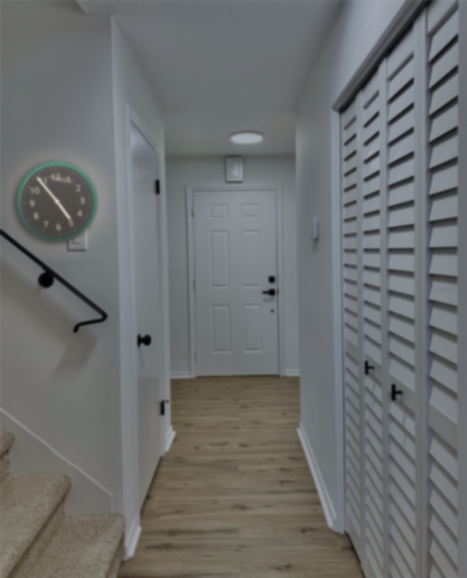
**4:54**
